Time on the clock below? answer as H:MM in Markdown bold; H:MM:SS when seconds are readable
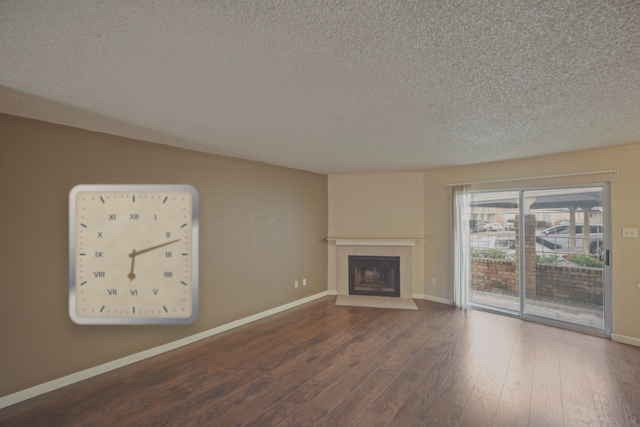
**6:12**
